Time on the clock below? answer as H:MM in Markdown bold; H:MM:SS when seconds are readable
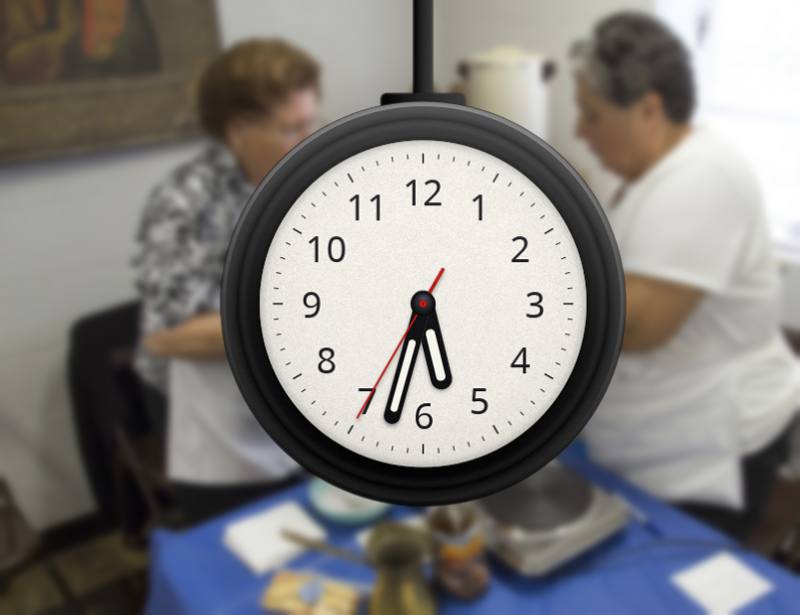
**5:32:35**
